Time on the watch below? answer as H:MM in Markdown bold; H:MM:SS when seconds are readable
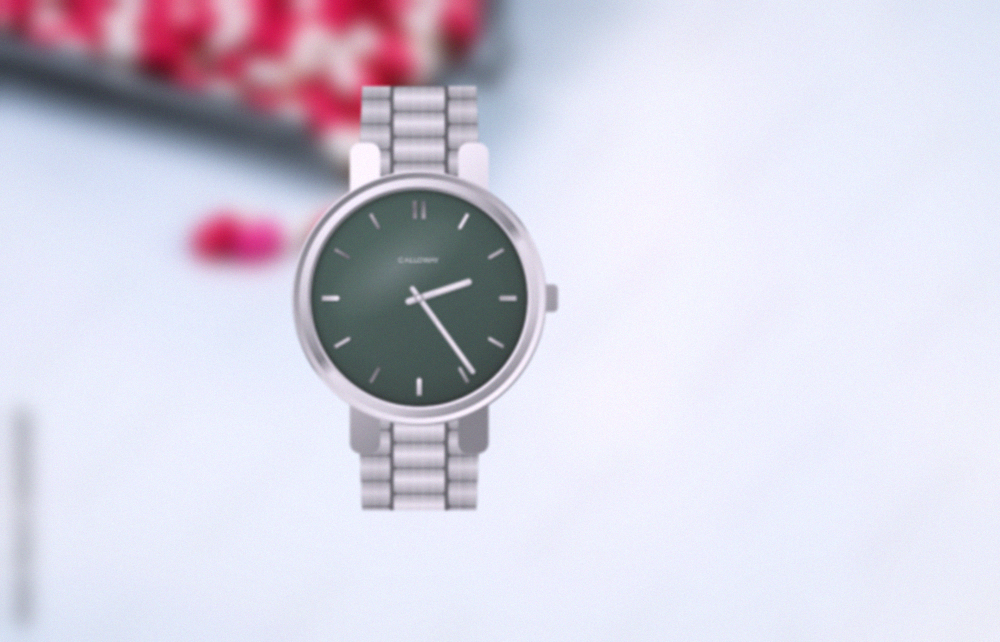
**2:24**
